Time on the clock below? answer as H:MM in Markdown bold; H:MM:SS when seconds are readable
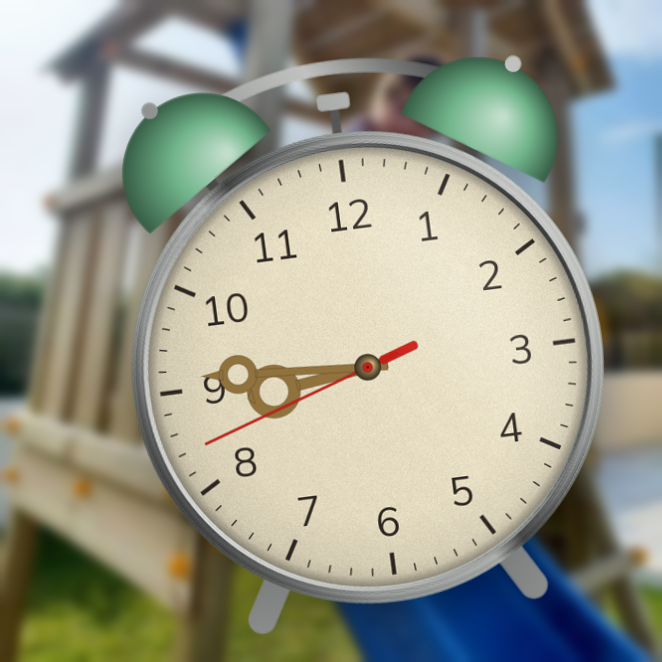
**8:45:42**
